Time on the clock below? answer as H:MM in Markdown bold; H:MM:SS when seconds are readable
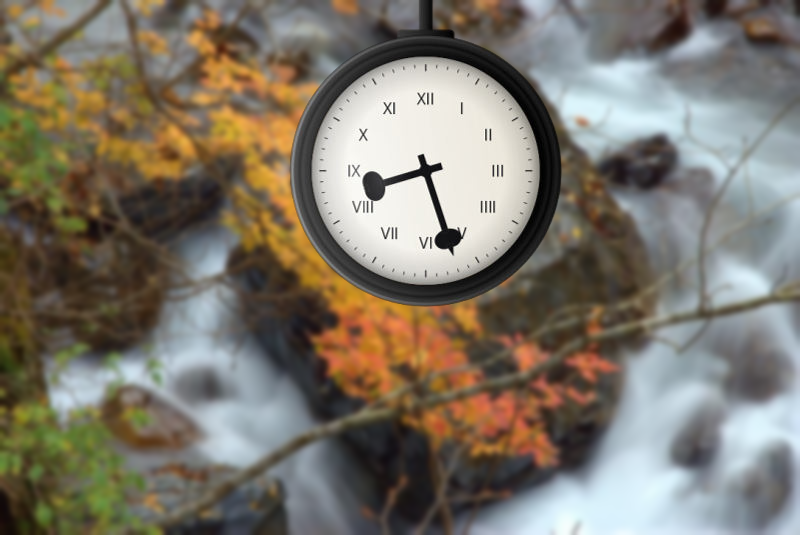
**8:27**
